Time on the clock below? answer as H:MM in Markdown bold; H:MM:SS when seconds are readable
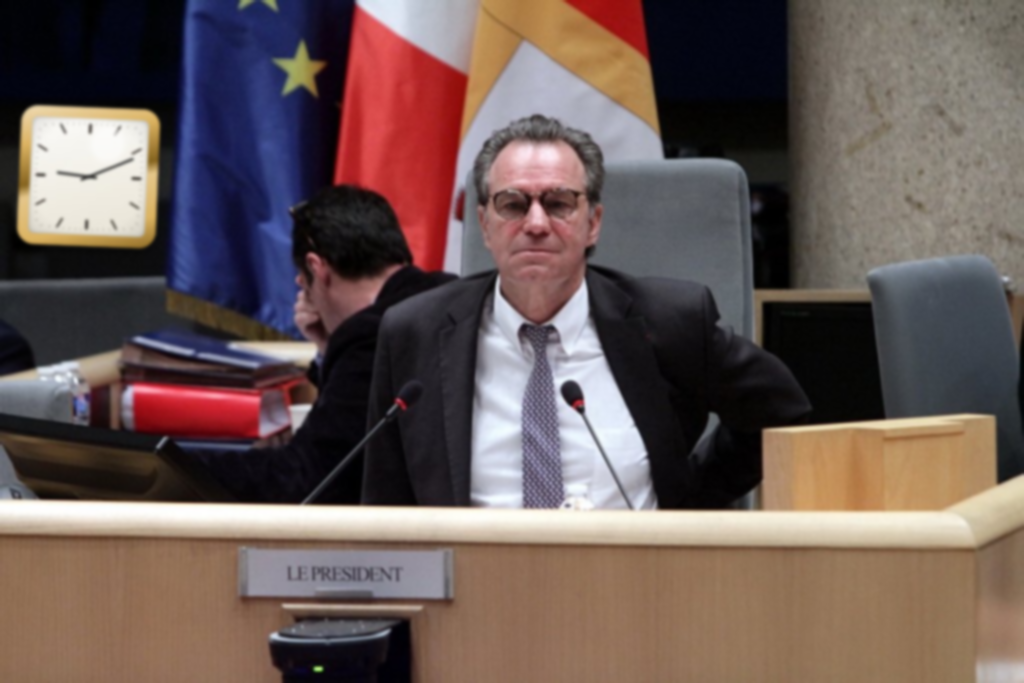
**9:11**
